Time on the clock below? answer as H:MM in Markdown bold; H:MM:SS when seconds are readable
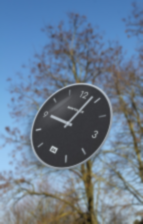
**9:03**
